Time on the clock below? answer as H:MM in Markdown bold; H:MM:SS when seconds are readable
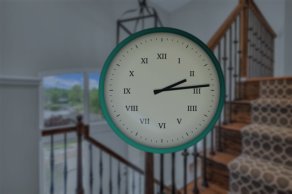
**2:14**
